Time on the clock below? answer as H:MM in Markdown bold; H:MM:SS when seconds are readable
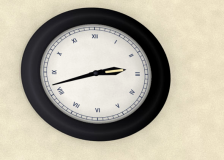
**2:42**
